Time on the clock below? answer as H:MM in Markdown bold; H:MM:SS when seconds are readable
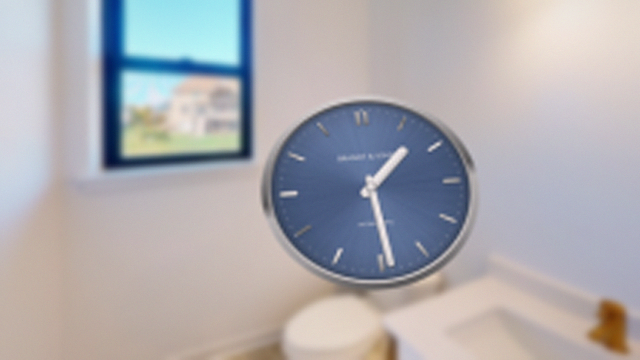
**1:29**
